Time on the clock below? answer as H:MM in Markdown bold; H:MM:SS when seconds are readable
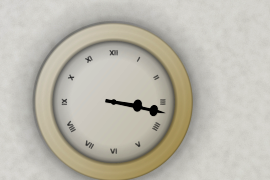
**3:17**
